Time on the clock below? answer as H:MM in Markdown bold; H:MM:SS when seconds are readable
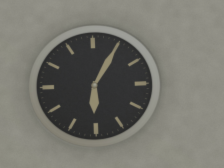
**6:05**
